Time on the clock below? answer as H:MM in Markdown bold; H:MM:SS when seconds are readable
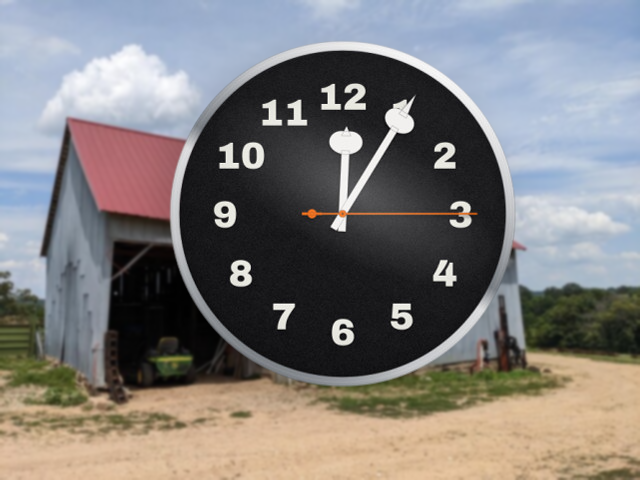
**12:05:15**
